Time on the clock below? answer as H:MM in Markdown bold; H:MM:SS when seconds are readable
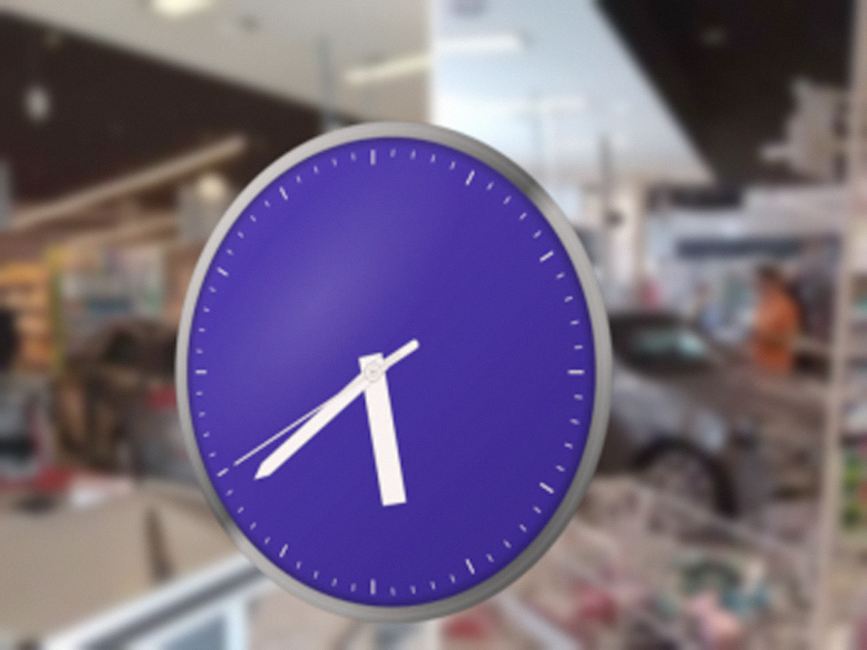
**5:38:40**
